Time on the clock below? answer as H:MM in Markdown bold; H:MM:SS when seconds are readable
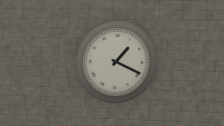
**1:19**
